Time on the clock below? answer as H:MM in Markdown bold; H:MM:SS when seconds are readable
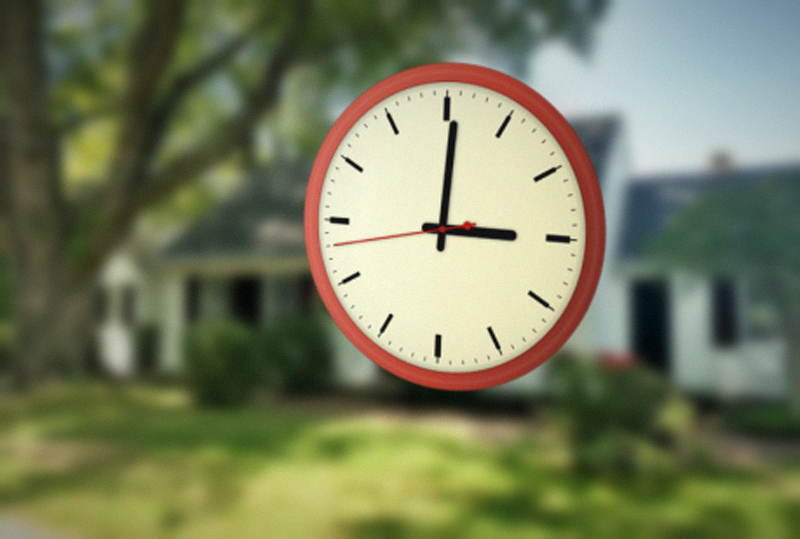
**3:00:43**
